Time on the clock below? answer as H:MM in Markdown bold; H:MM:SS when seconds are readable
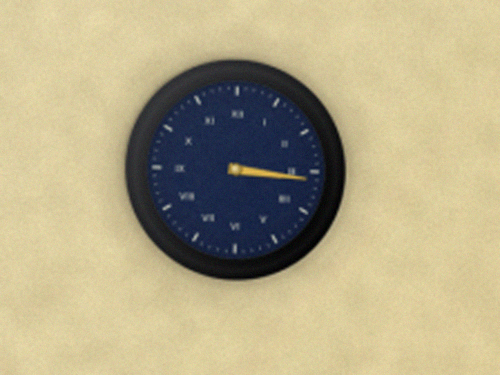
**3:16**
